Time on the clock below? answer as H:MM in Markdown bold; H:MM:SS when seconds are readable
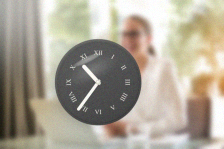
**10:36**
